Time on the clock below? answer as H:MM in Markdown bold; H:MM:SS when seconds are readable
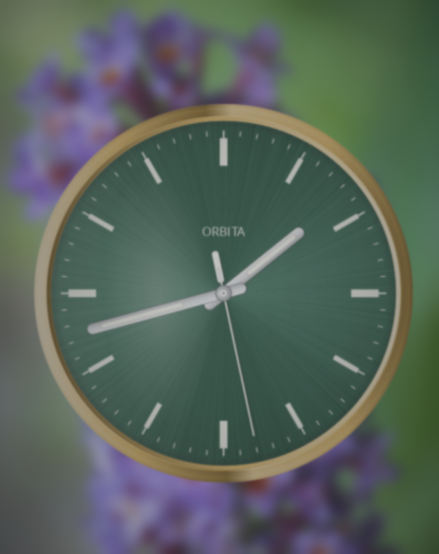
**1:42:28**
